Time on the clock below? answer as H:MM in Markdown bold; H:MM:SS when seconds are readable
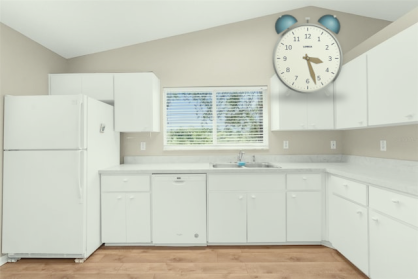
**3:27**
